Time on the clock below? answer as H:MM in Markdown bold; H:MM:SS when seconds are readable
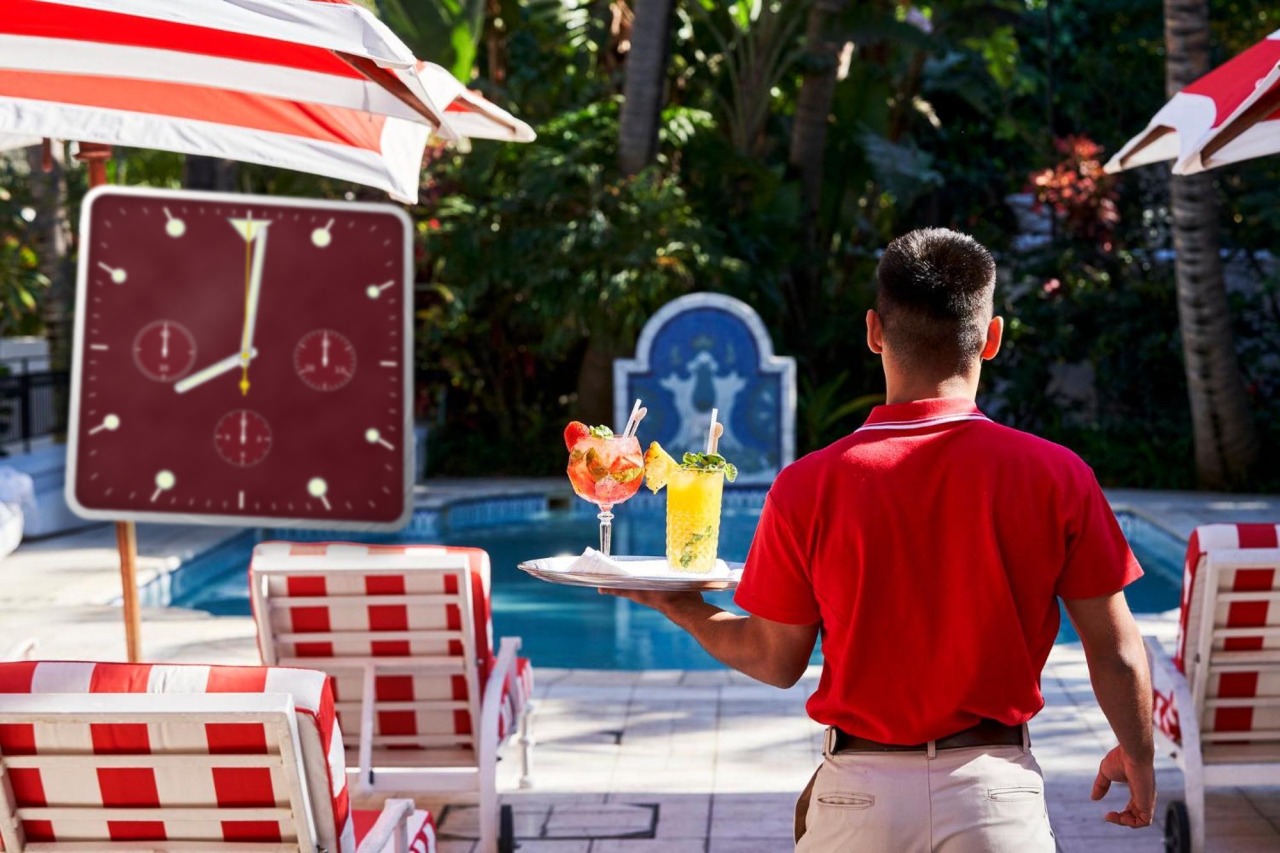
**8:01**
